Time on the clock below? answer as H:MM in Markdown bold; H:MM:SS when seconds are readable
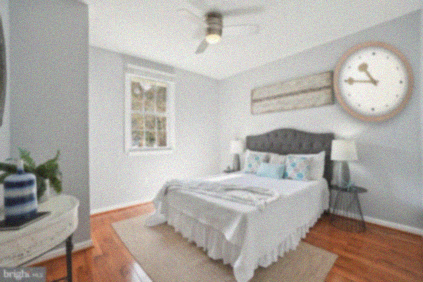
**10:45**
